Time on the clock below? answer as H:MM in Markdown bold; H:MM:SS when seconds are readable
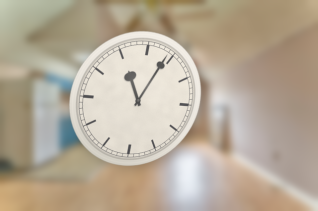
**11:04**
